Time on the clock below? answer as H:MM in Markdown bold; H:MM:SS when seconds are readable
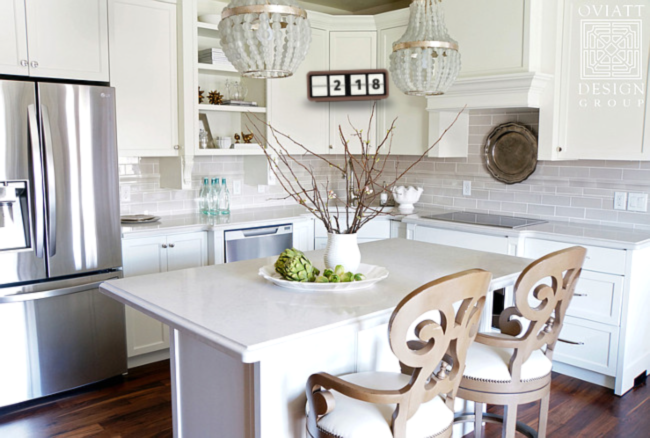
**2:18**
